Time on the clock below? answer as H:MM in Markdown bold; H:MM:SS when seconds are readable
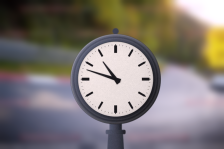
**10:48**
